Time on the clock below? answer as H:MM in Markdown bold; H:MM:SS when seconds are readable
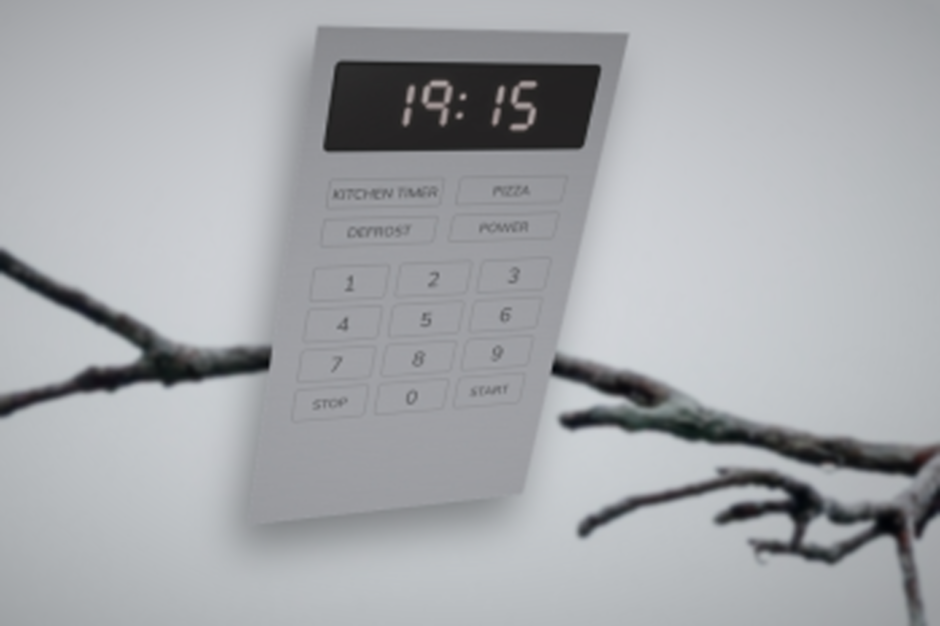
**19:15**
